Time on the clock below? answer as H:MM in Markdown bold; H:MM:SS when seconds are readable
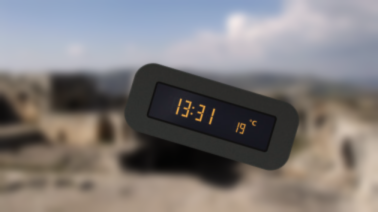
**13:31**
